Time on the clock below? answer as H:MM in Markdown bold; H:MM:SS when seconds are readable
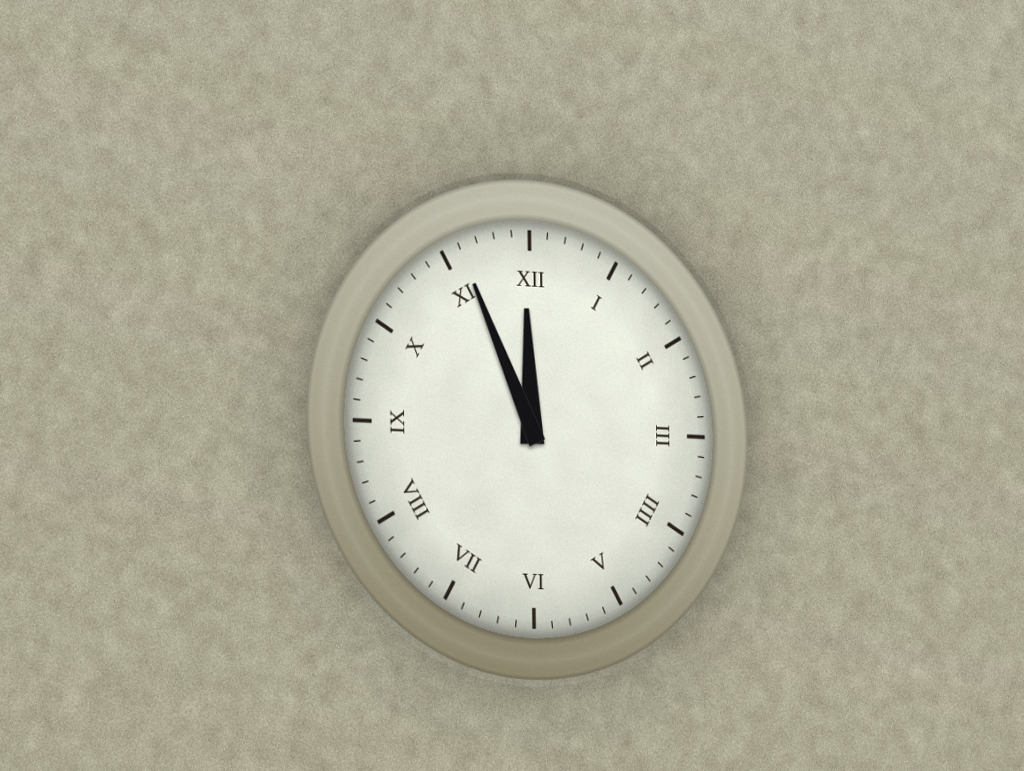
**11:56**
